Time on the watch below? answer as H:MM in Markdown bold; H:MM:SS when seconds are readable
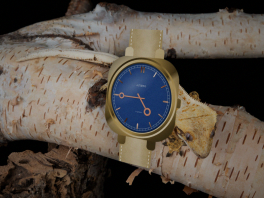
**4:45**
